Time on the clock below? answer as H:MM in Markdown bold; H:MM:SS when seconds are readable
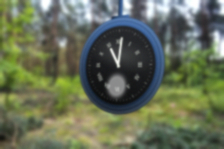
**11:01**
